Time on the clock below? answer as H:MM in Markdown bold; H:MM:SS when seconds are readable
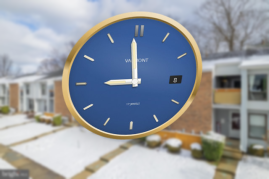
**8:59**
